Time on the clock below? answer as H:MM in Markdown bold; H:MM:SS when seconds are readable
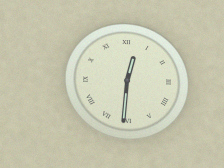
**12:31**
